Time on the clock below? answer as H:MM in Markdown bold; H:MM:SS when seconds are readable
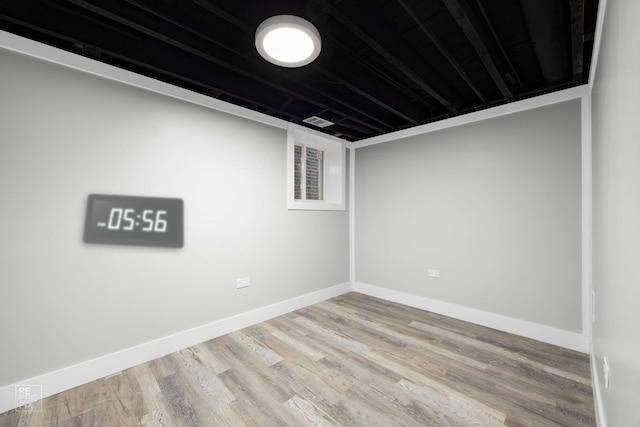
**5:56**
